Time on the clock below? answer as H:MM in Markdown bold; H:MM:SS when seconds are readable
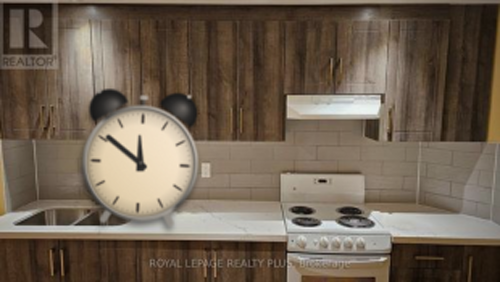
**11:51**
